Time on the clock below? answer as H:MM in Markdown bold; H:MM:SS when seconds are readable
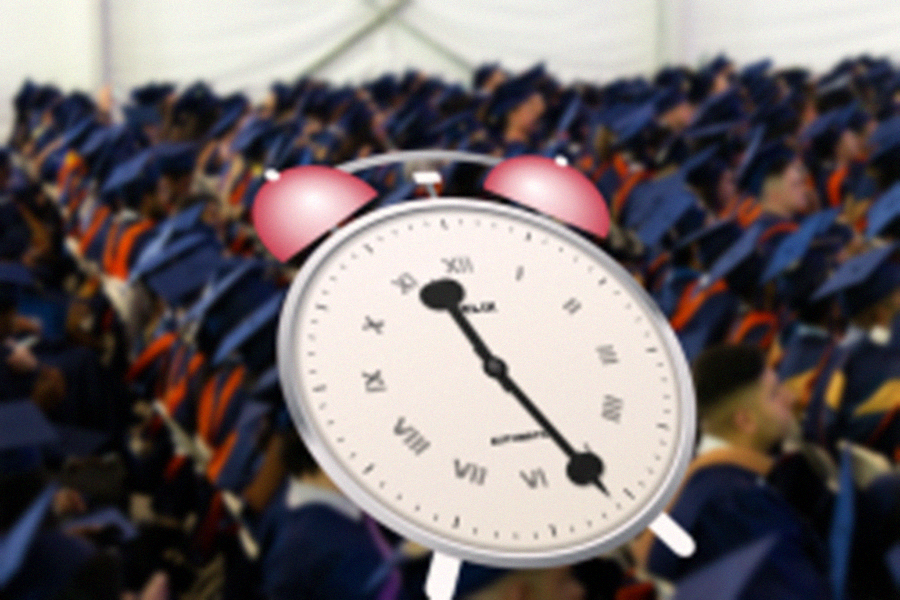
**11:26**
